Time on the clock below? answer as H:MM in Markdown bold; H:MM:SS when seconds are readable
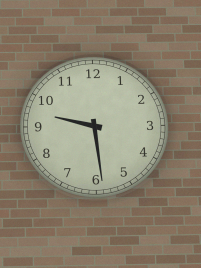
**9:29**
